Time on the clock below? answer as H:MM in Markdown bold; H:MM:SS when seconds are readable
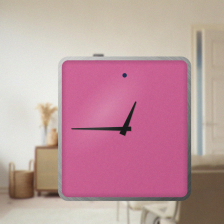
**12:45**
